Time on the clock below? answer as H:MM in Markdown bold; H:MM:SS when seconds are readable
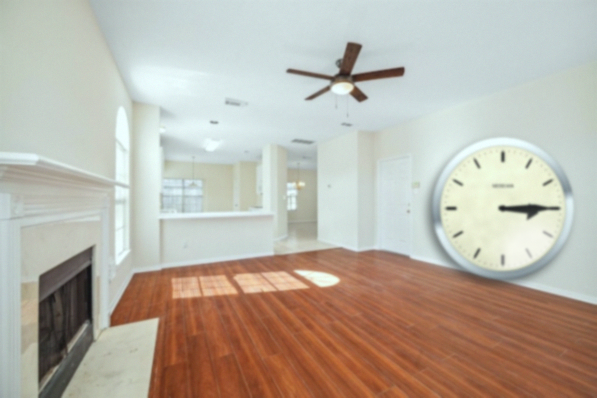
**3:15**
